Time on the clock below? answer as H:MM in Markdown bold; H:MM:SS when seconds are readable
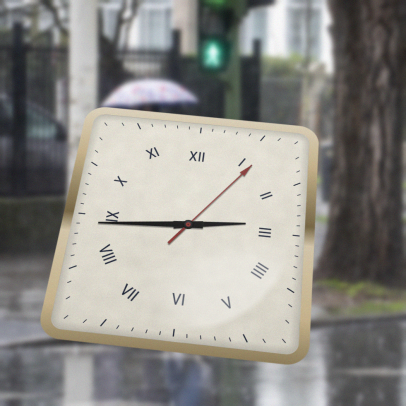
**2:44:06**
